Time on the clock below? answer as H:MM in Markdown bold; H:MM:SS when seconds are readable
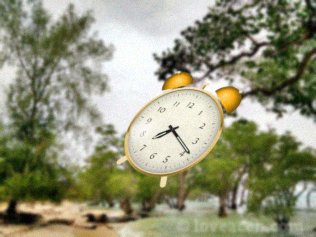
**7:19**
